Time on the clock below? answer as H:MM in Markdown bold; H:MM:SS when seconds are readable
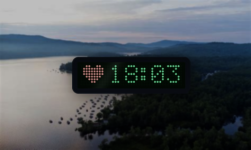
**18:03**
